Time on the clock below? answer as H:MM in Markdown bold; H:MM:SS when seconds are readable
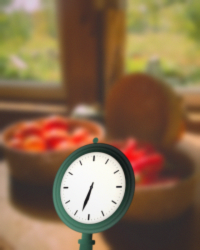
**6:33**
